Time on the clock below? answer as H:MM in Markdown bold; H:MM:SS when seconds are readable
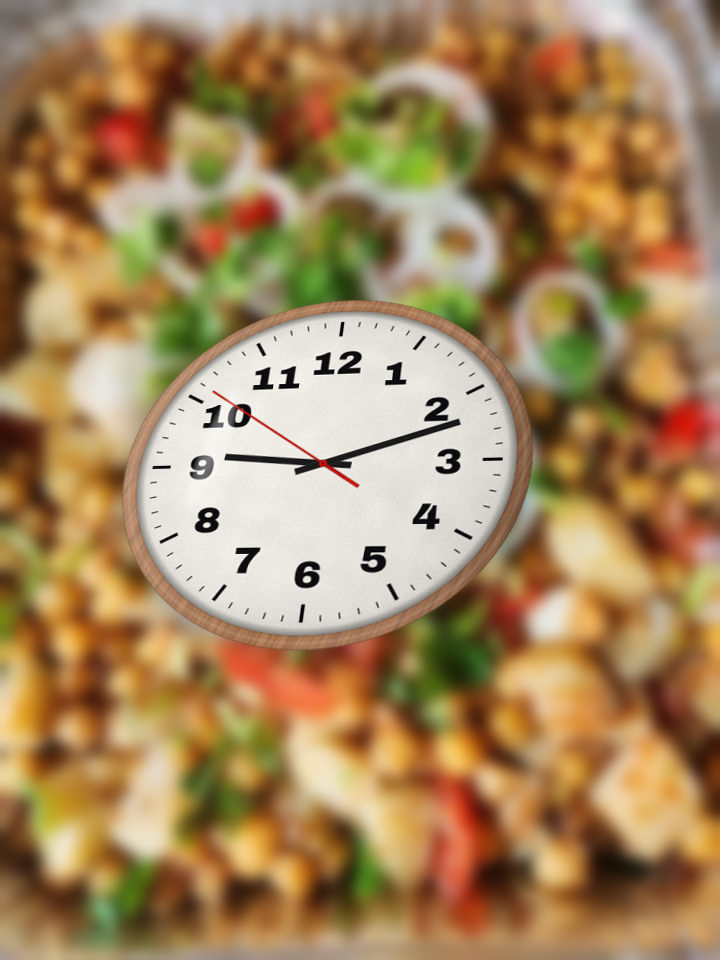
**9:11:51**
